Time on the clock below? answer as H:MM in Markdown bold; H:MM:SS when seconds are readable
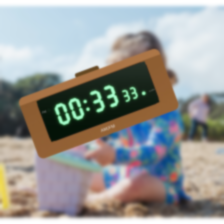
**0:33:33**
